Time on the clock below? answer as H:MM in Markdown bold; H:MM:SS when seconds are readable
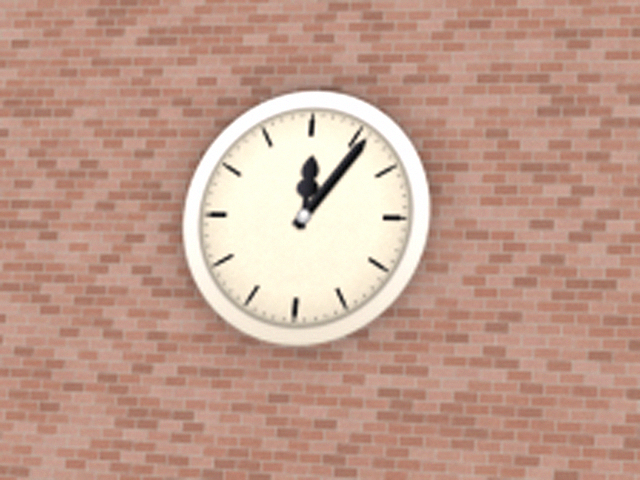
**12:06**
